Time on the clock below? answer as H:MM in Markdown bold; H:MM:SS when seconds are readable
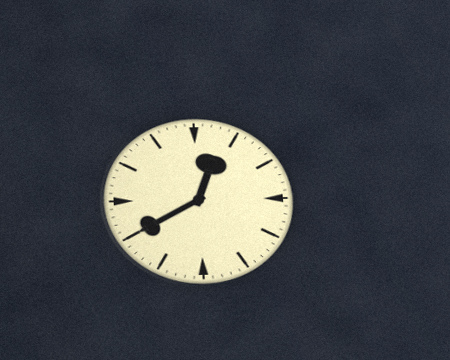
**12:40**
